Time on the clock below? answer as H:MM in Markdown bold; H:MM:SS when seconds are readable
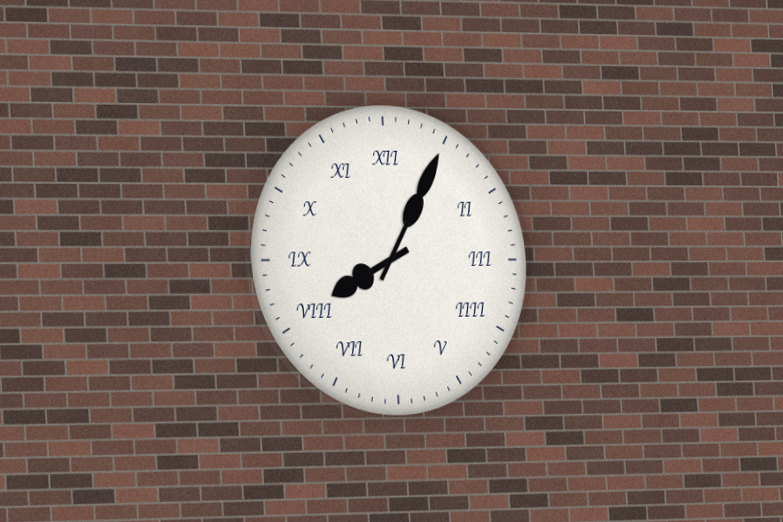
**8:05**
